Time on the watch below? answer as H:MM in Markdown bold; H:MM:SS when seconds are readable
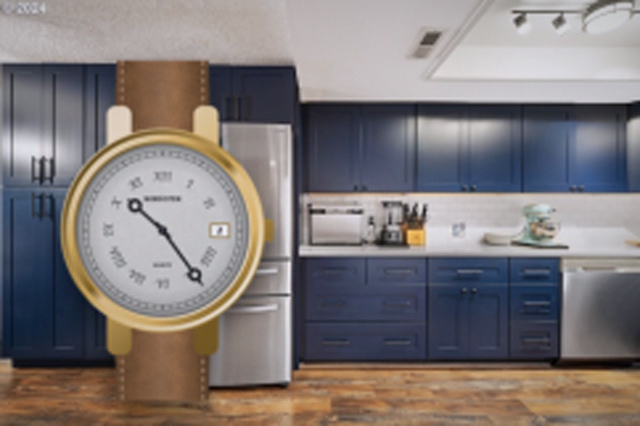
**10:24**
